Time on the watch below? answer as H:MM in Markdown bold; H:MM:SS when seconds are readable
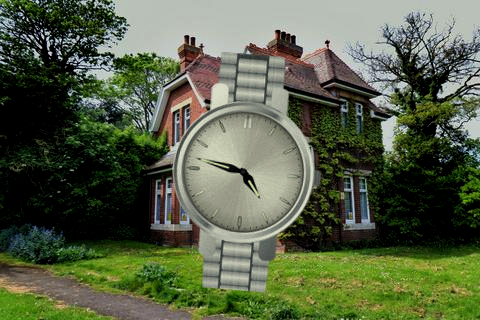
**4:47**
